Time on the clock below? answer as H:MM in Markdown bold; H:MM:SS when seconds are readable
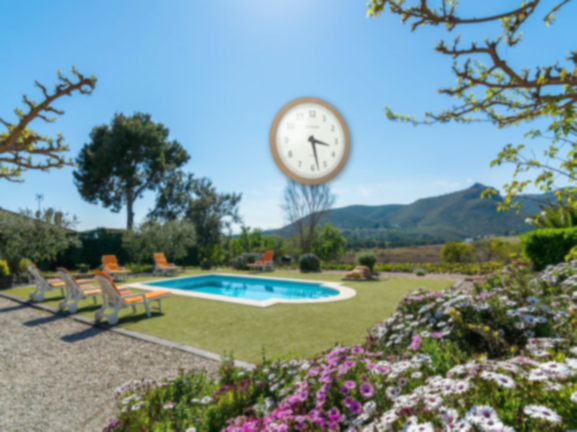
**3:28**
